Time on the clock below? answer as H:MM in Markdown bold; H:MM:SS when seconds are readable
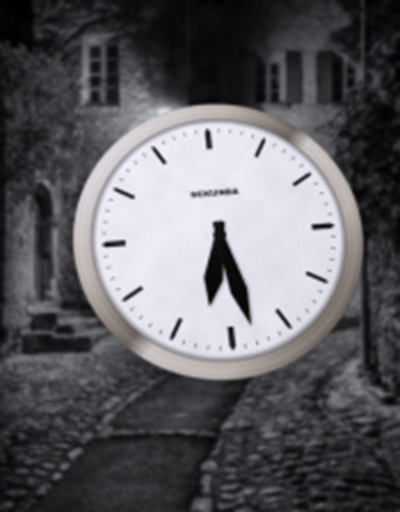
**6:28**
